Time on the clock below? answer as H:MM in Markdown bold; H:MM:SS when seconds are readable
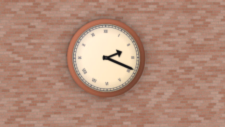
**2:19**
